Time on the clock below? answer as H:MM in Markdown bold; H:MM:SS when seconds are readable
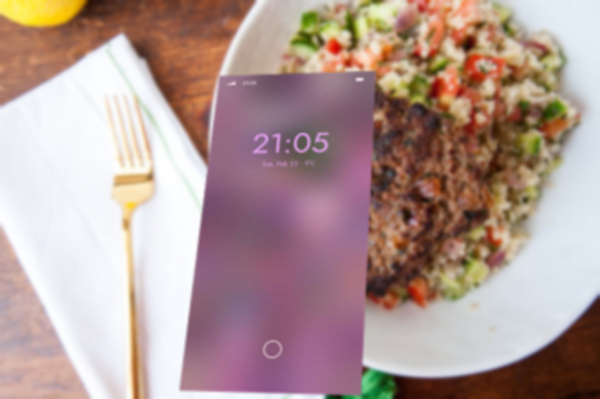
**21:05**
